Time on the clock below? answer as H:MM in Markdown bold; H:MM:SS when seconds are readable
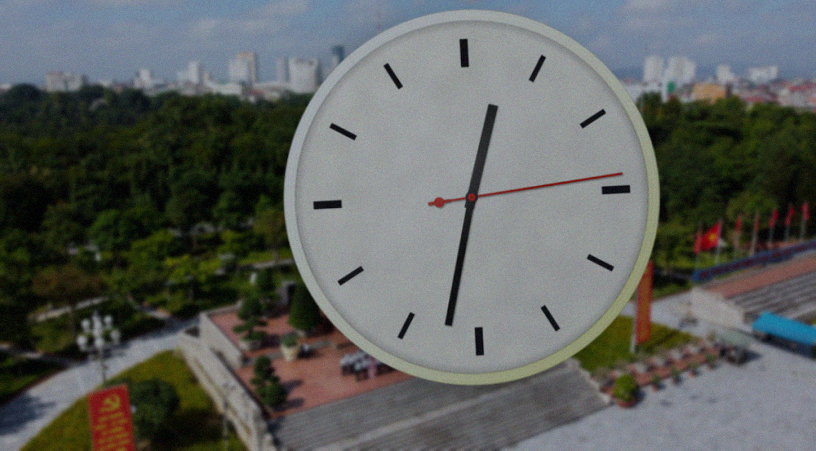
**12:32:14**
